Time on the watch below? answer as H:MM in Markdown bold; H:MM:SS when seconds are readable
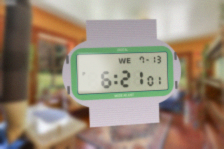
**6:21:01**
